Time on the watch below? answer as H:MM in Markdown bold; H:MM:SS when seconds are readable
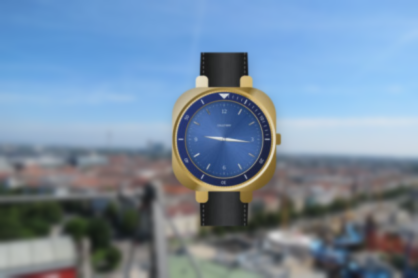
**9:16**
